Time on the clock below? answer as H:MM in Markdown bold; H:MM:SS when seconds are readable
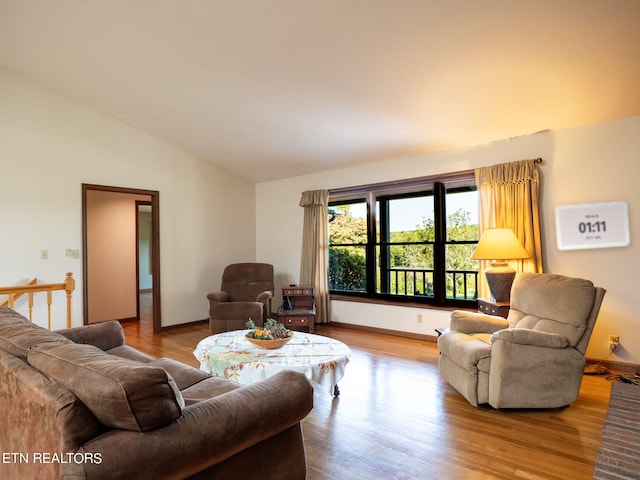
**1:11**
